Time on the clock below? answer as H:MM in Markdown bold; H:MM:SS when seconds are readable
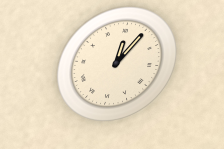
**12:05**
